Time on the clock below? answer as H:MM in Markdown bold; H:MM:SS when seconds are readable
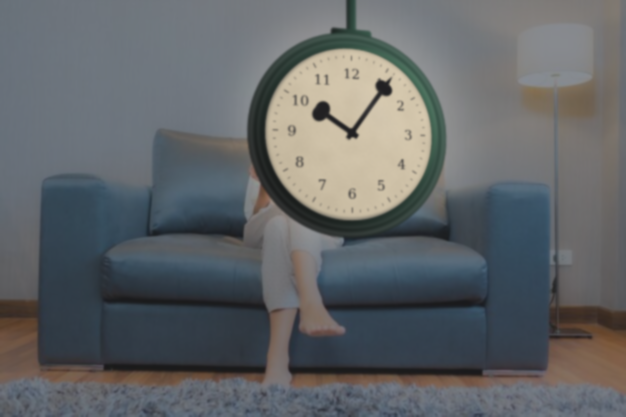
**10:06**
